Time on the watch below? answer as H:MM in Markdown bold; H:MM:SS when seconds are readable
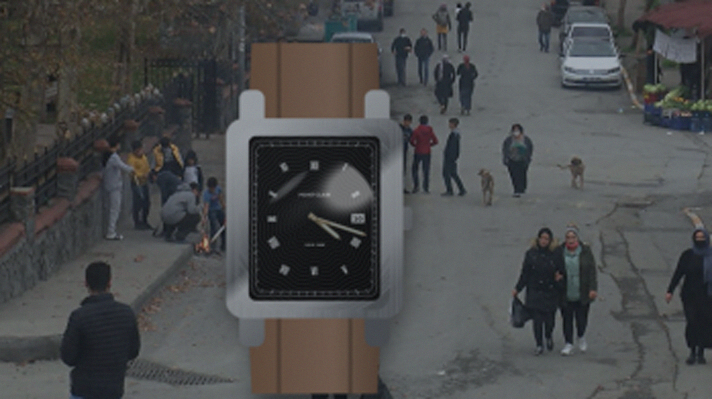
**4:18**
